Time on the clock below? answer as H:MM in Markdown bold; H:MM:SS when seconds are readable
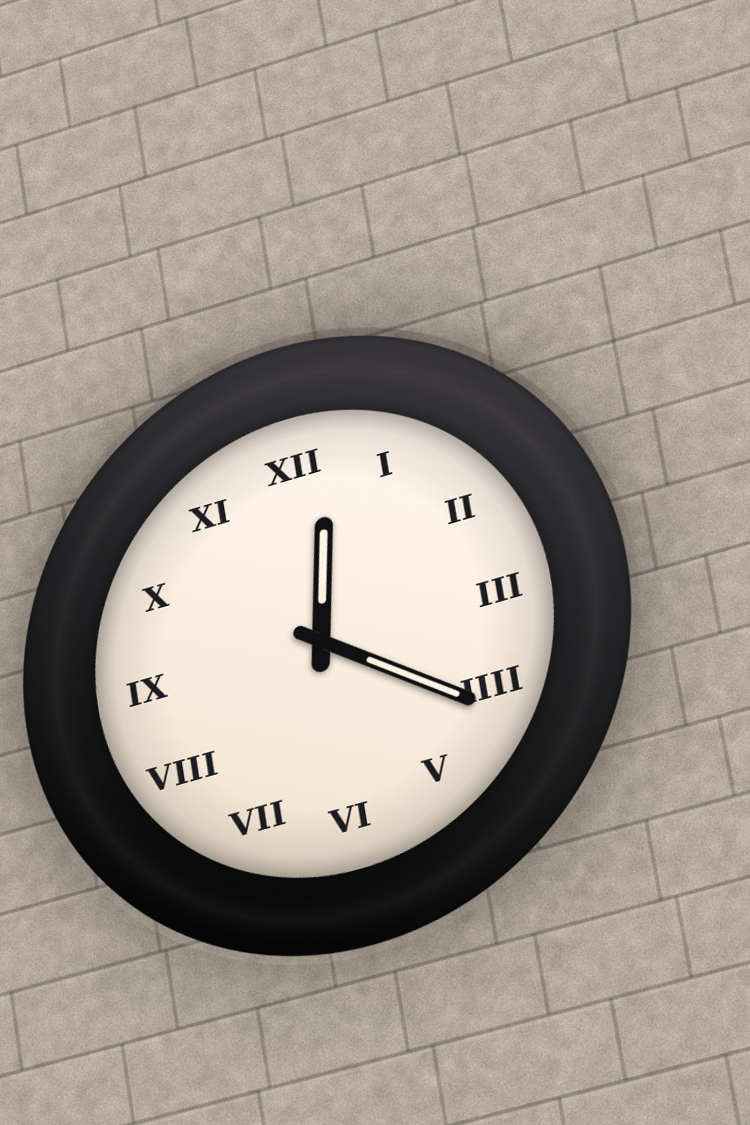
**12:21**
